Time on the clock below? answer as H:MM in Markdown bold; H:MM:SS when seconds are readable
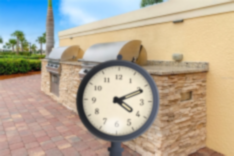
**4:11**
